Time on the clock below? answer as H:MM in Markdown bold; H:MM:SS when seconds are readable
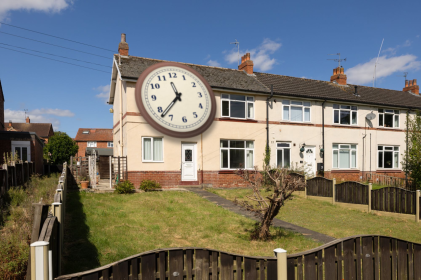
**11:38**
